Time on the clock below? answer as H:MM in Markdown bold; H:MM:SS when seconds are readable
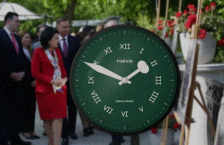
**1:49**
